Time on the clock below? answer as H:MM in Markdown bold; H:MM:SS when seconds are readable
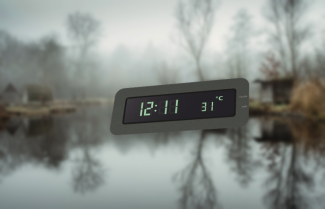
**12:11**
